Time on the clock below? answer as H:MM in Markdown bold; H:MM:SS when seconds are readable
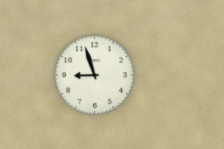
**8:57**
